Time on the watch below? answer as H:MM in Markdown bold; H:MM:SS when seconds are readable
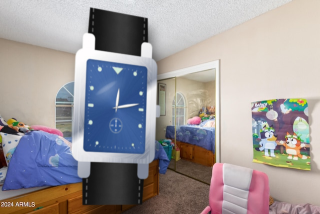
**12:13**
